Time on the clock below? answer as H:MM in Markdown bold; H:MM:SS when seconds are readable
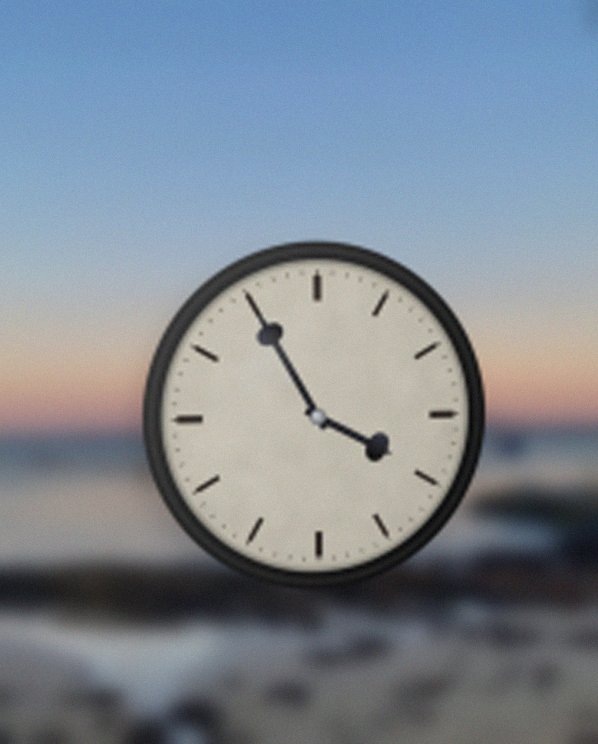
**3:55**
